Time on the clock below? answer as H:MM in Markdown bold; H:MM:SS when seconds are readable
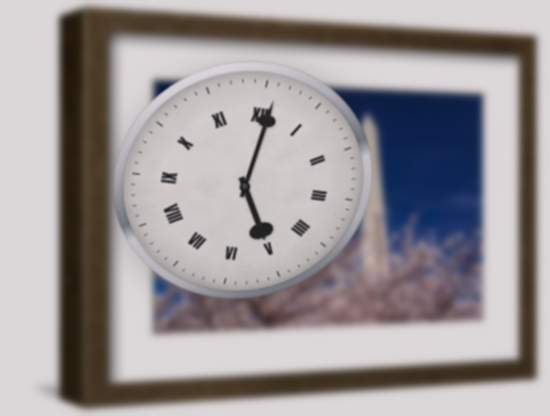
**5:01**
